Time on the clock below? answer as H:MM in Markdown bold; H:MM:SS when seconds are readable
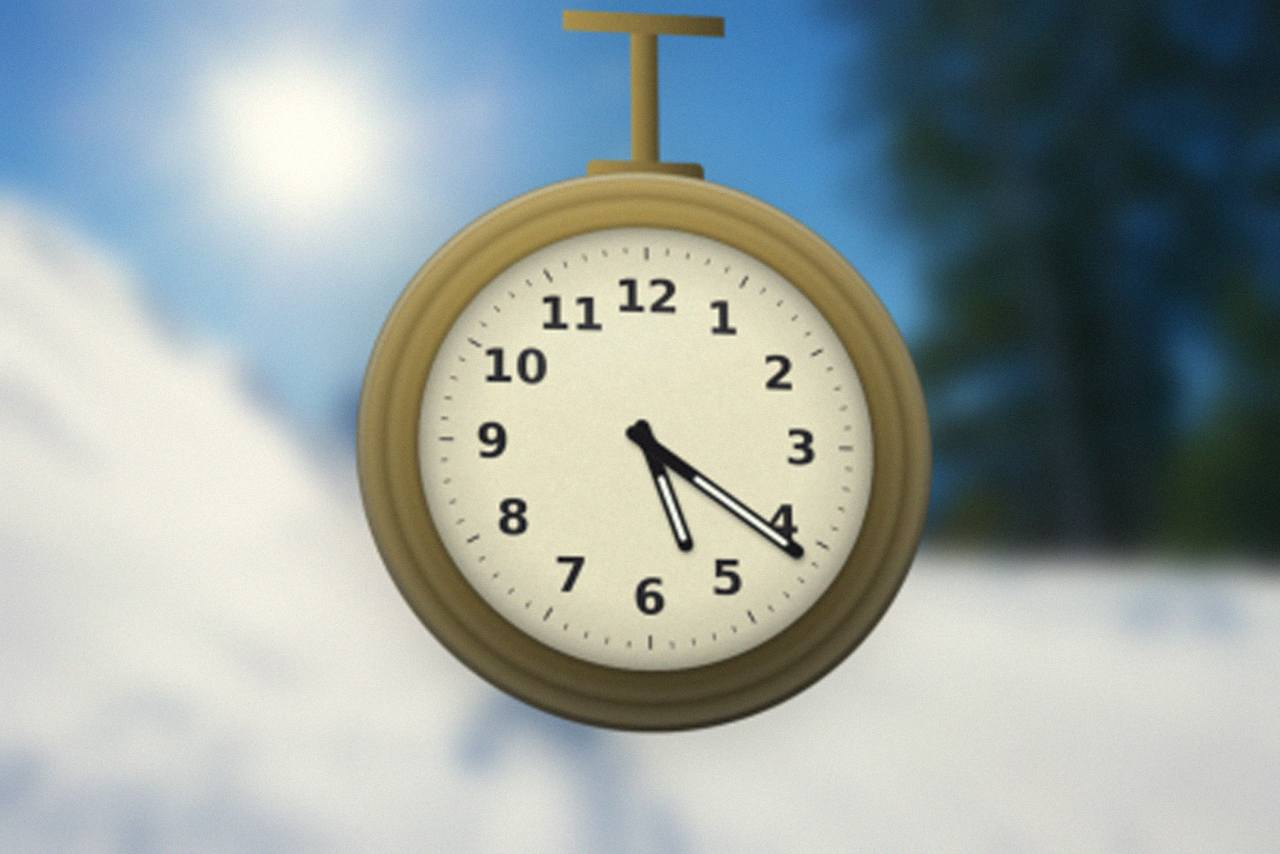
**5:21**
